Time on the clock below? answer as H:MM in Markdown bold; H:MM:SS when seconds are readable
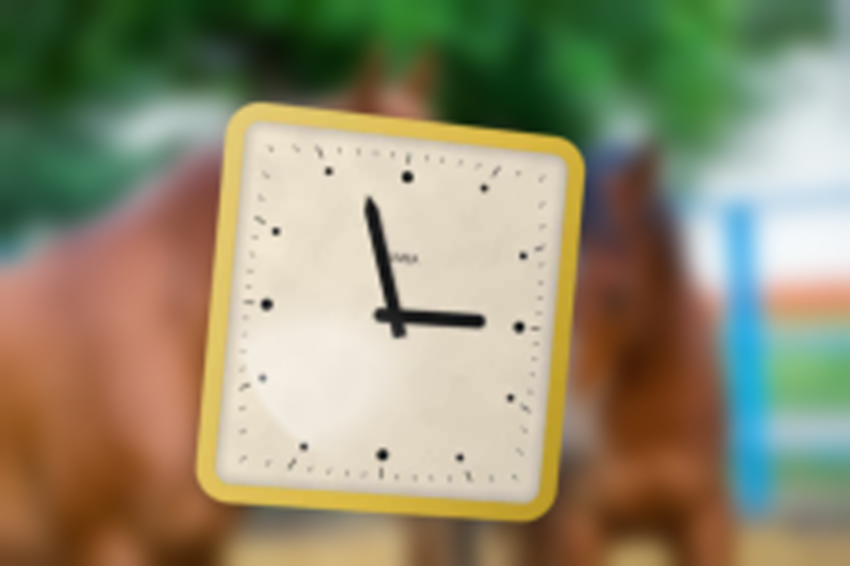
**2:57**
